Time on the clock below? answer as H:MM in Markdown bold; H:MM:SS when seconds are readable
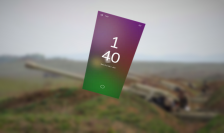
**1:40**
